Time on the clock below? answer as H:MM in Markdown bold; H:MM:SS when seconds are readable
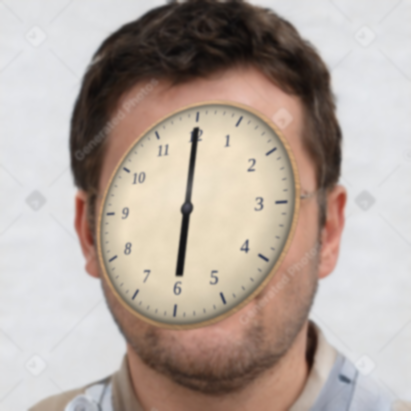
**6:00**
